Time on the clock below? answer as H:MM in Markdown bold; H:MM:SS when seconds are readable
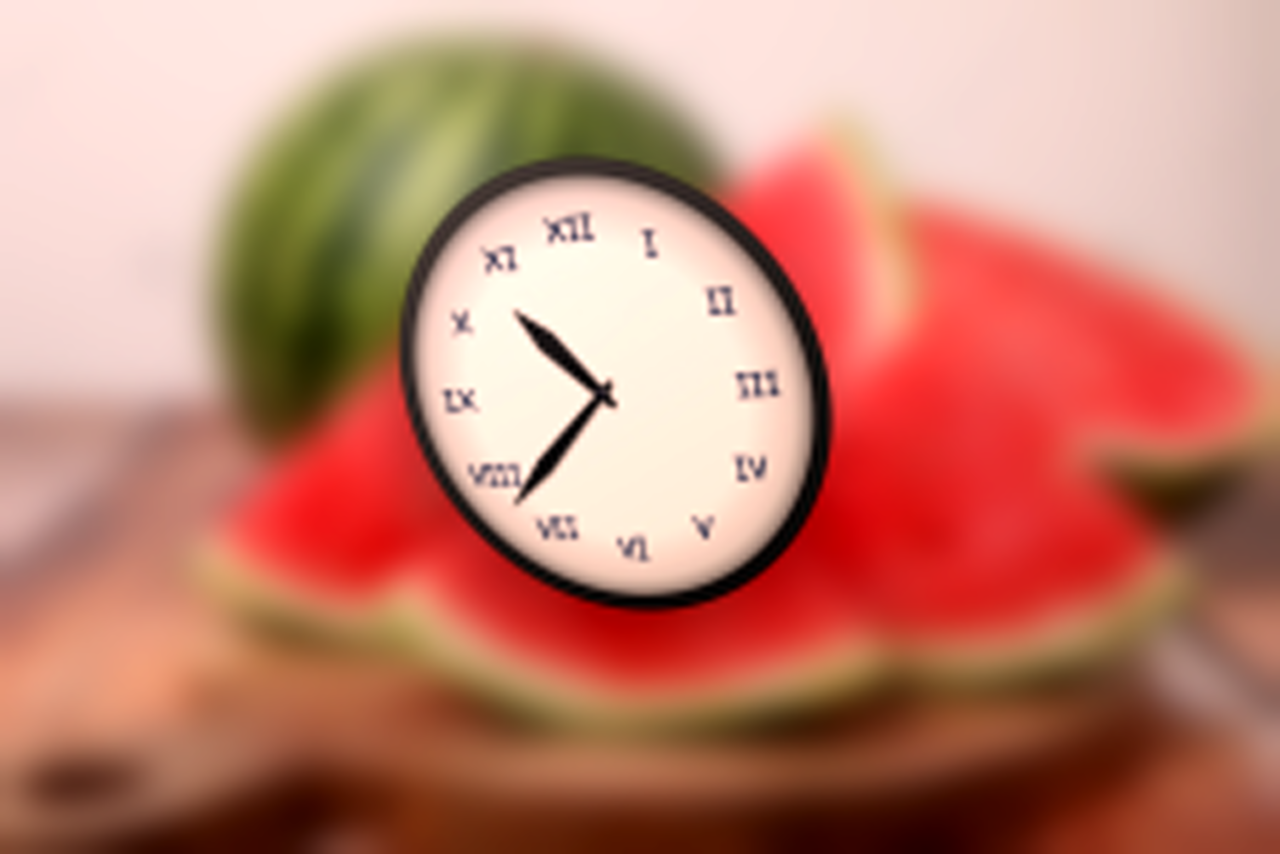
**10:38**
